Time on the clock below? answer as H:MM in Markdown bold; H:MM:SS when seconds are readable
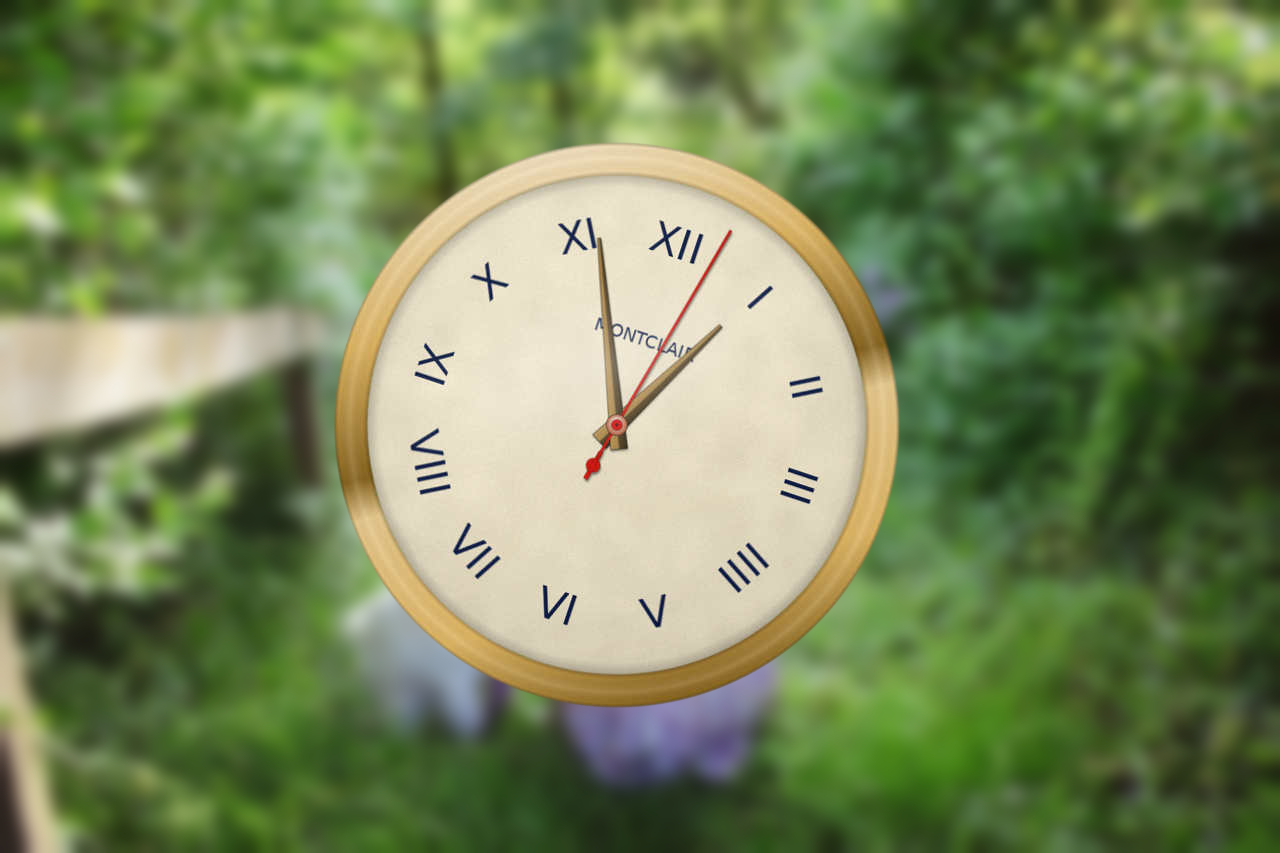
**12:56:02**
